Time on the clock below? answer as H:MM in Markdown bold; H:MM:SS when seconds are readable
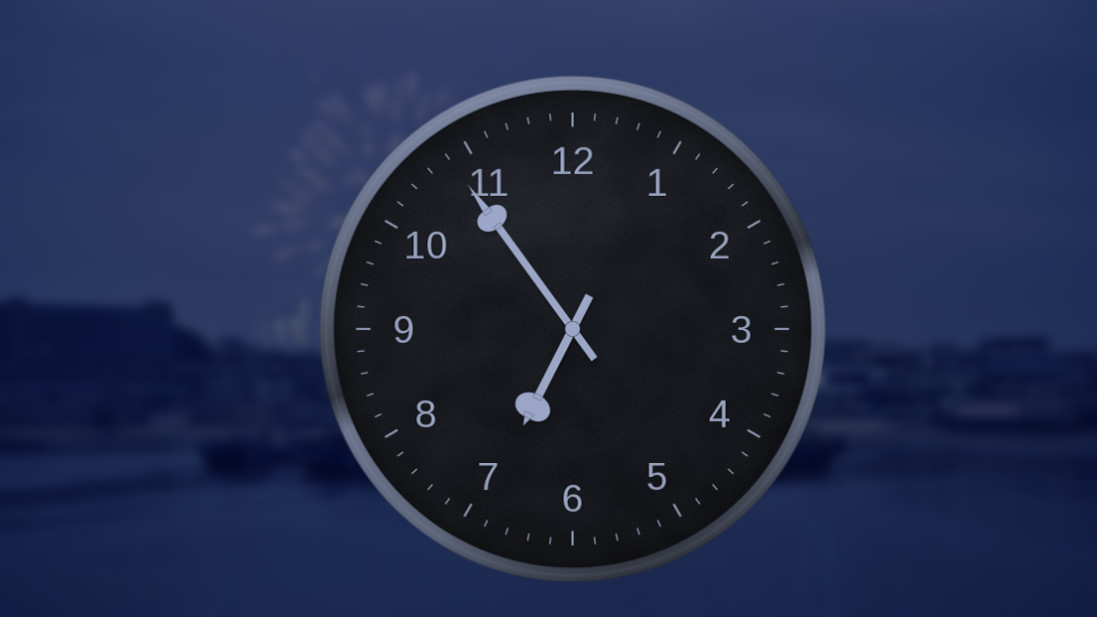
**6:54**
